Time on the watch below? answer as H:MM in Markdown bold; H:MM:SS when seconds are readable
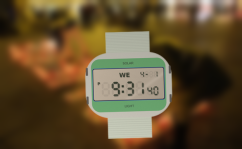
**9:31:40**
